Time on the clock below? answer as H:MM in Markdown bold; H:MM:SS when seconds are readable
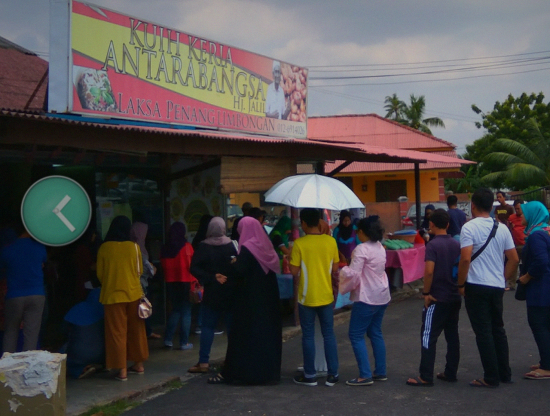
**1:23**
